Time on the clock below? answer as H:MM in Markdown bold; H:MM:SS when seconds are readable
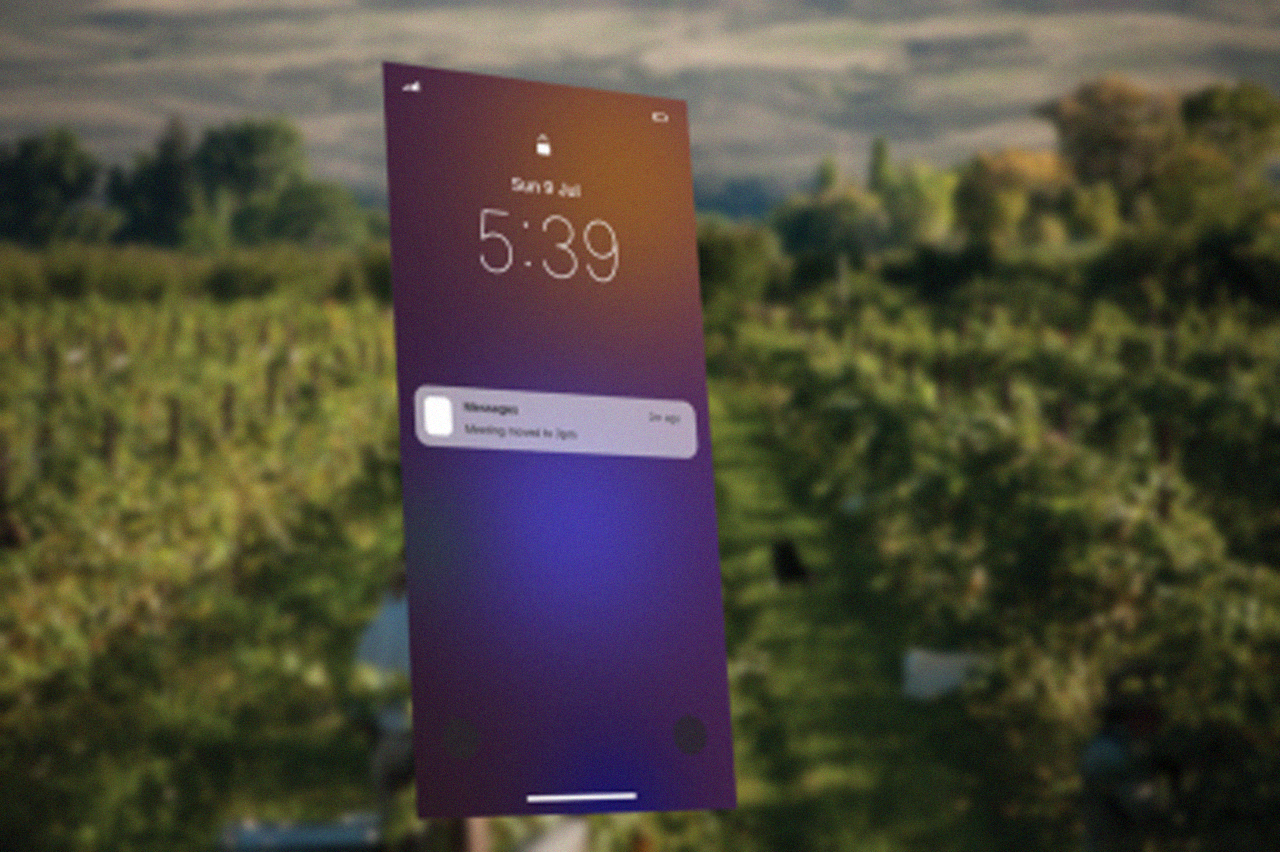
**5:39**
